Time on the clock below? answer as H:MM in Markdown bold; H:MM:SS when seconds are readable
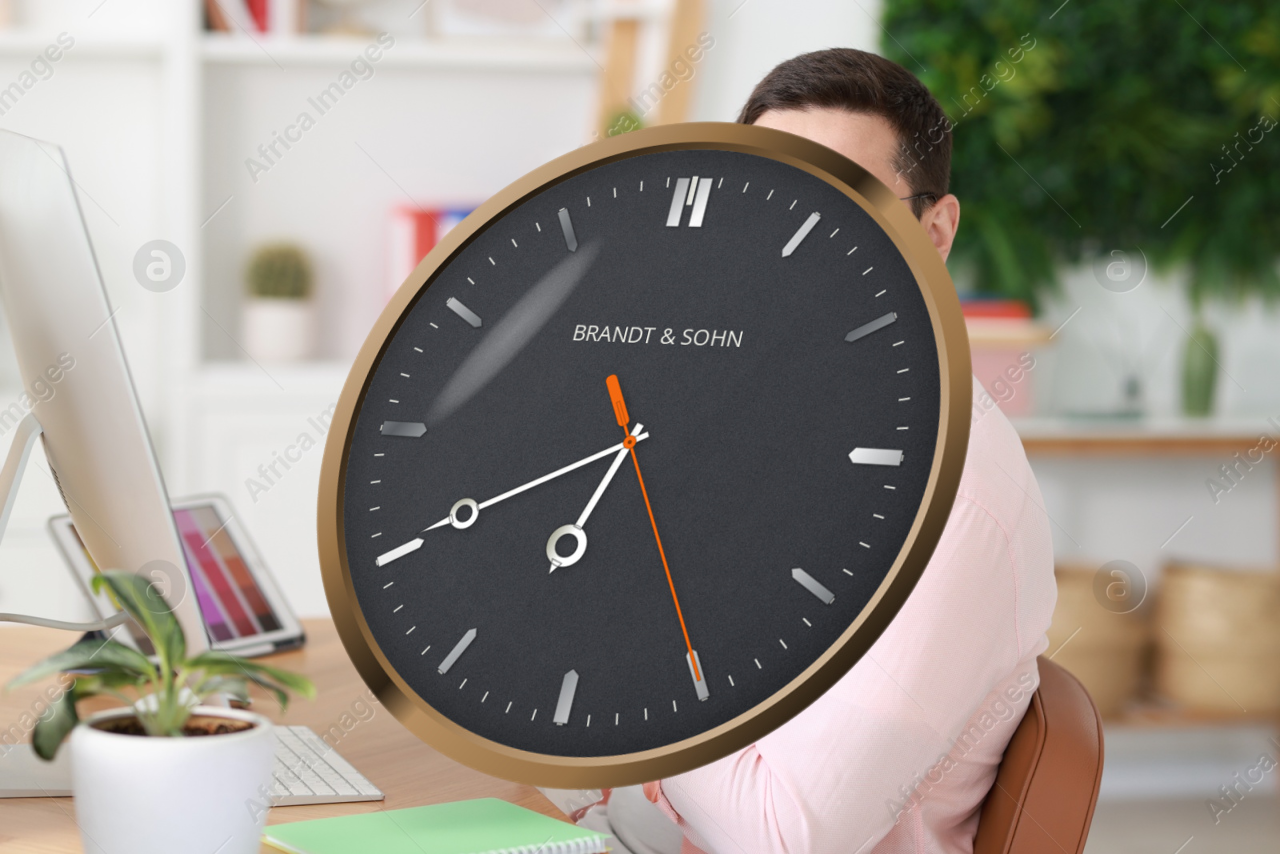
**6:40:25**
